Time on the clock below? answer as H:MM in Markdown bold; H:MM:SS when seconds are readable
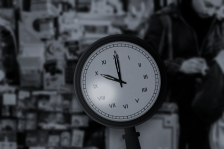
**10:00**
